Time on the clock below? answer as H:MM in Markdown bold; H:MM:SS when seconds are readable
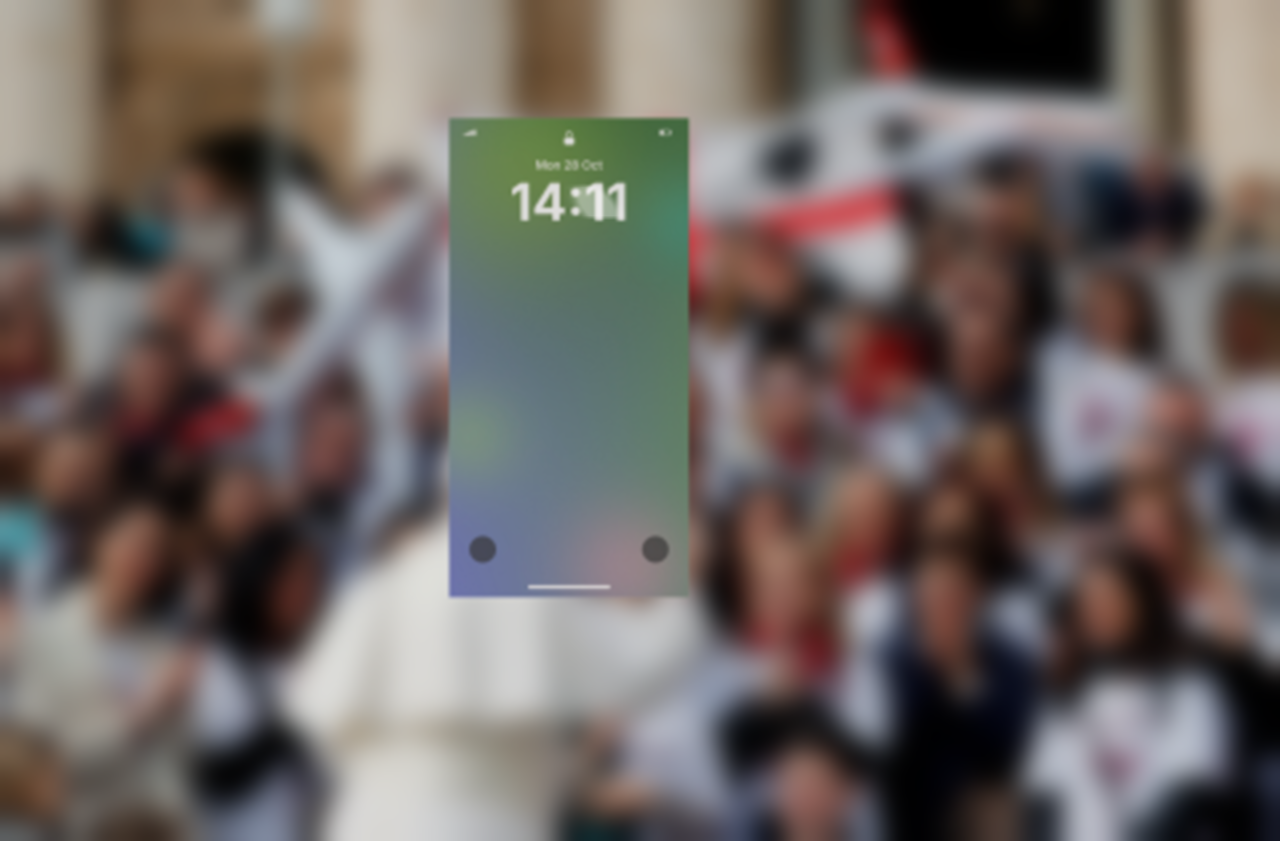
**14:11**
